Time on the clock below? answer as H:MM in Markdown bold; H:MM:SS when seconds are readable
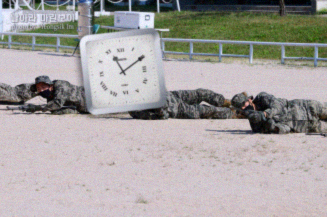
**11:10**
